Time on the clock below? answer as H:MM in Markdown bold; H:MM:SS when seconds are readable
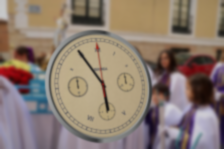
**5:55**
